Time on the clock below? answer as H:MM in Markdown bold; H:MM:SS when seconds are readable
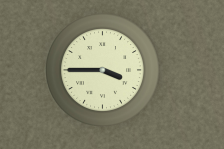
**3:45**
